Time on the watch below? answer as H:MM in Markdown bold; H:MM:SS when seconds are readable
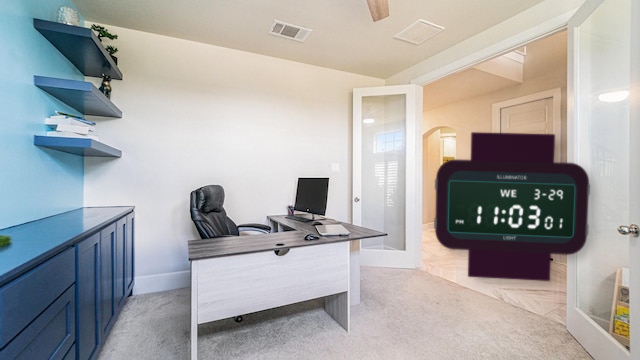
**11:03:01**
